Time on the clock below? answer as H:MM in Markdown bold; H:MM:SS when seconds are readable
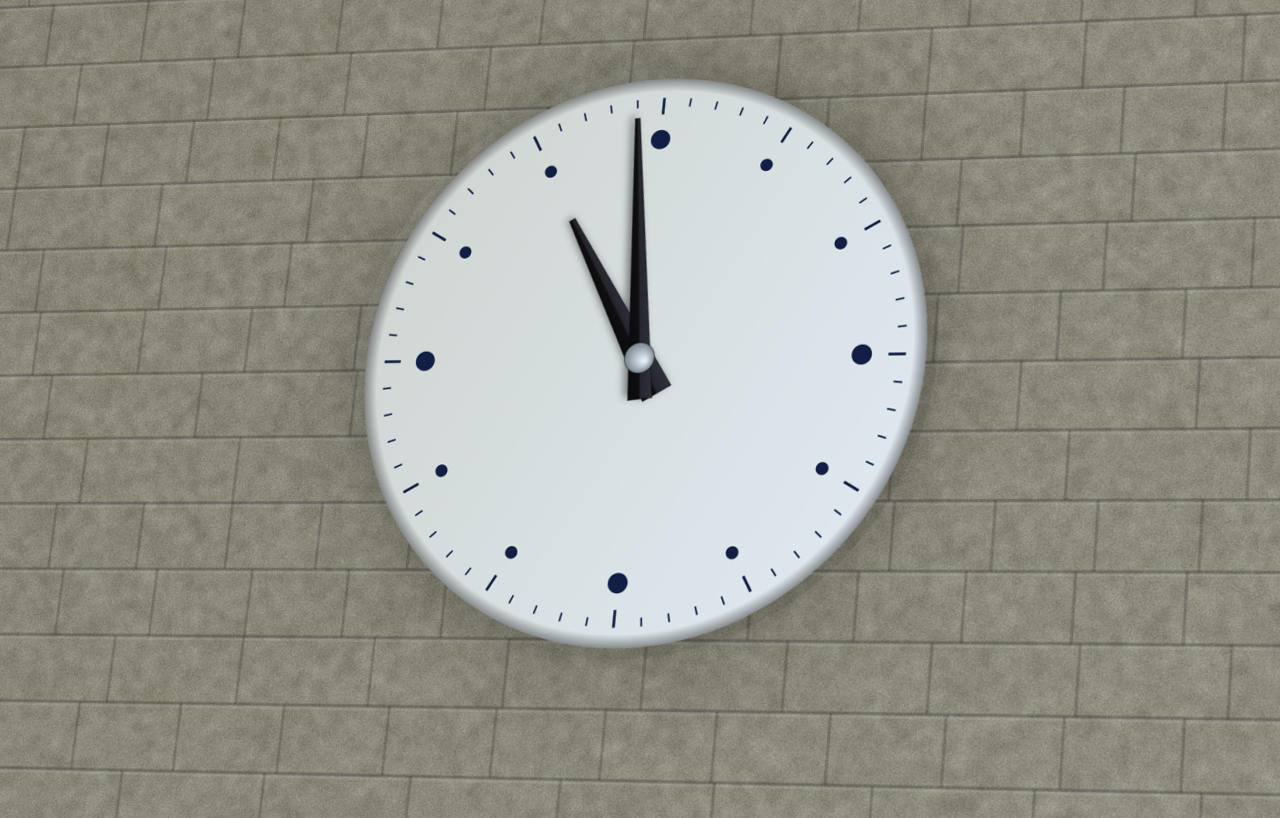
**10:59**
